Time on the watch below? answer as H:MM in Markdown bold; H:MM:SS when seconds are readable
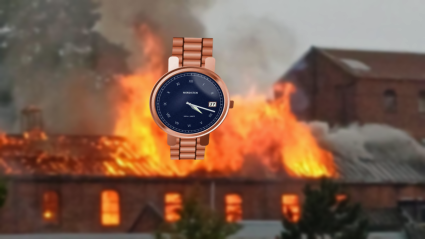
**4:18**
